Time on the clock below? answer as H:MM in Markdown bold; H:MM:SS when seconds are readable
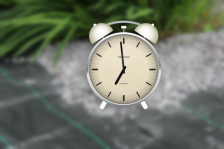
**6:59**
